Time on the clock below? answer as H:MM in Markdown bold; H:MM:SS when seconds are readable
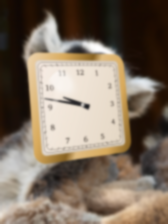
**9:47**
